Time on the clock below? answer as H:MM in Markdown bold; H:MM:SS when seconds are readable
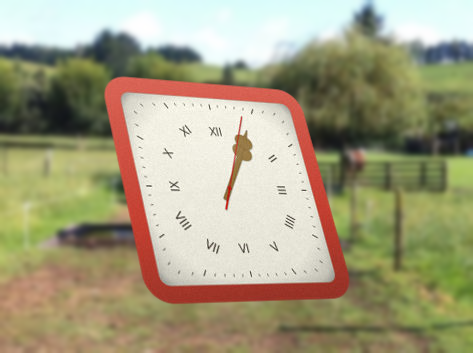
**1:05:04**
